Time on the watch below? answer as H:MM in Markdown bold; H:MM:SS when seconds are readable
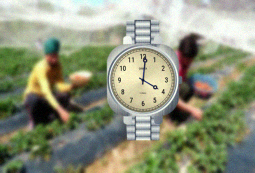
**4:01**
